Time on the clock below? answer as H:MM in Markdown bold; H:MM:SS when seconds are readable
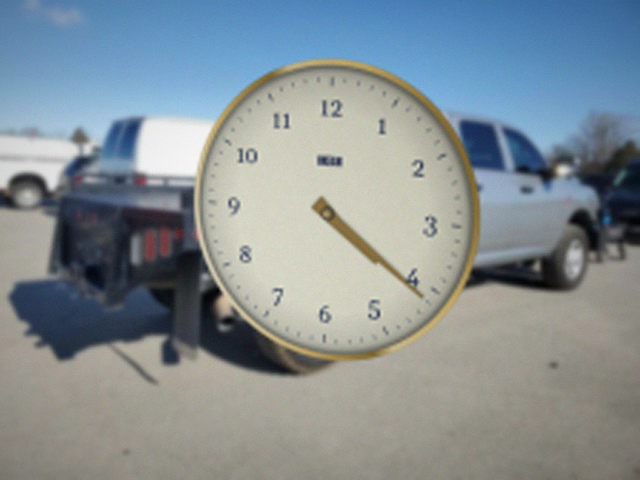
**4:21**
